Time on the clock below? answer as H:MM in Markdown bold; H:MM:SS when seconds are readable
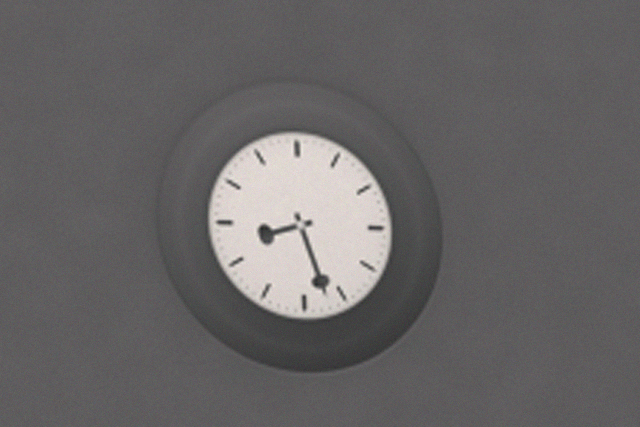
**8:27**
